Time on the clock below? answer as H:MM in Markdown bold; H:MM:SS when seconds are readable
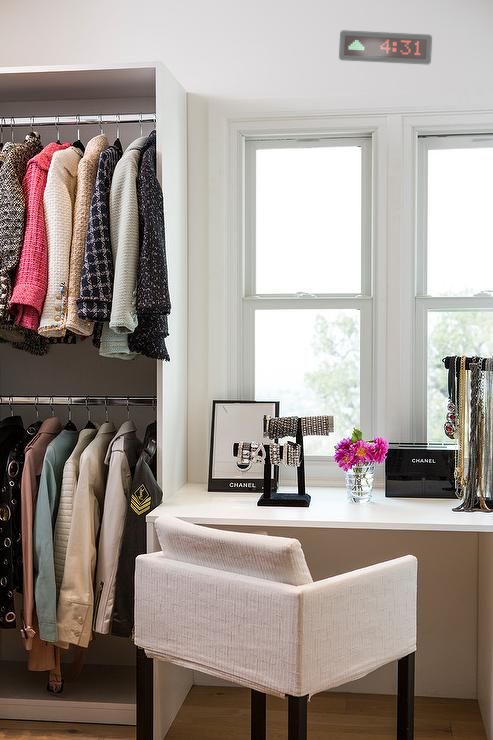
**4:31**
